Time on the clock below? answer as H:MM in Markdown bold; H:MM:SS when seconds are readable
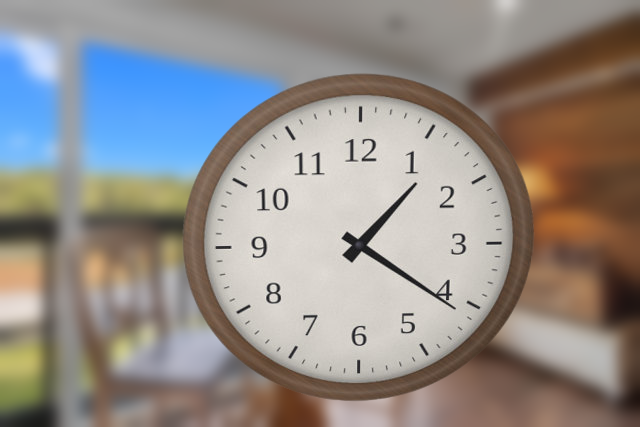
**1:21**
